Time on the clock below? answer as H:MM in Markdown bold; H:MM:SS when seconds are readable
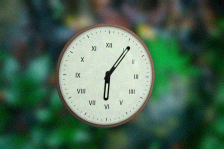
**6:06**
